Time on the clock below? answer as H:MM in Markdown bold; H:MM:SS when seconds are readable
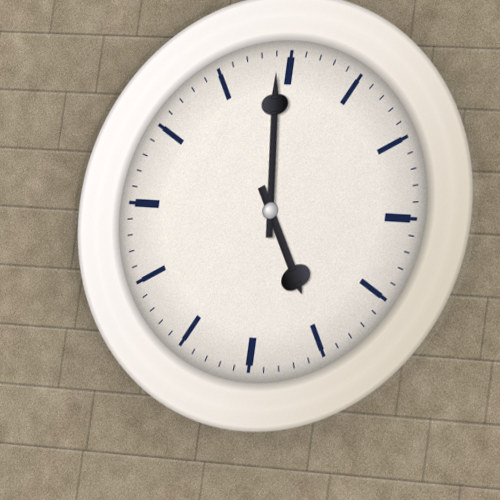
**4:59**
